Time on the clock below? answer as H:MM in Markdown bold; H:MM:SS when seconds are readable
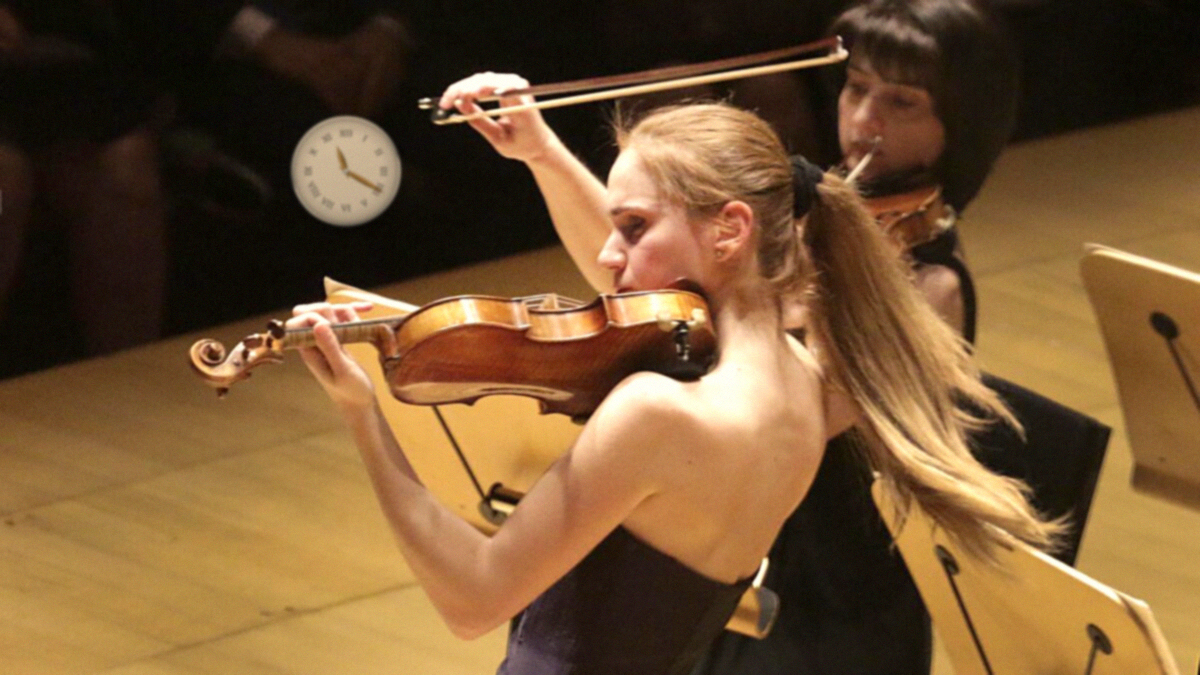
**11:20**
